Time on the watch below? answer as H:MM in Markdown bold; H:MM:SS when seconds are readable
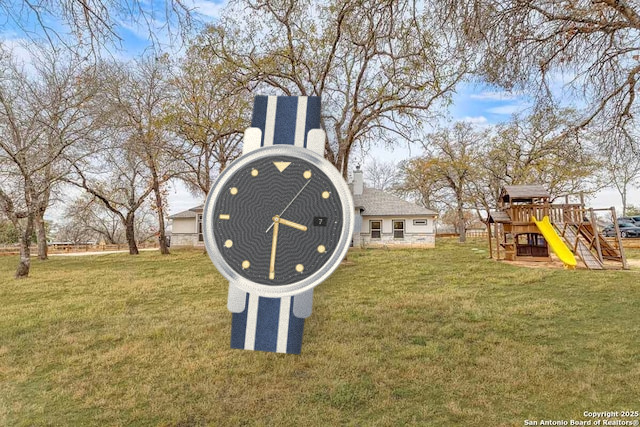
**3:30:06**
